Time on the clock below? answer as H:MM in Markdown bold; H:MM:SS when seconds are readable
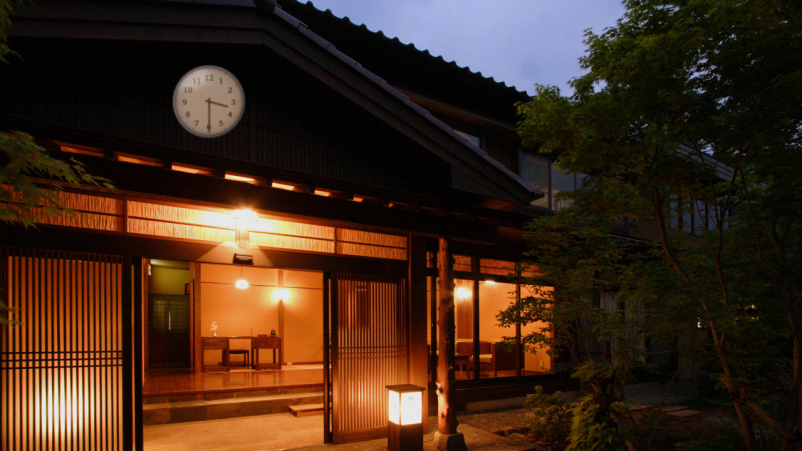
**3:30**
